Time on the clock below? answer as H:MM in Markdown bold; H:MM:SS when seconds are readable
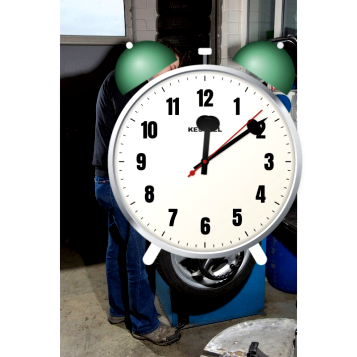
**12:09:08**
